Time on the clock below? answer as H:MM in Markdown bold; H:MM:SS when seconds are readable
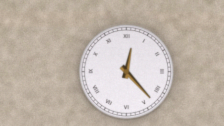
**12:23**
